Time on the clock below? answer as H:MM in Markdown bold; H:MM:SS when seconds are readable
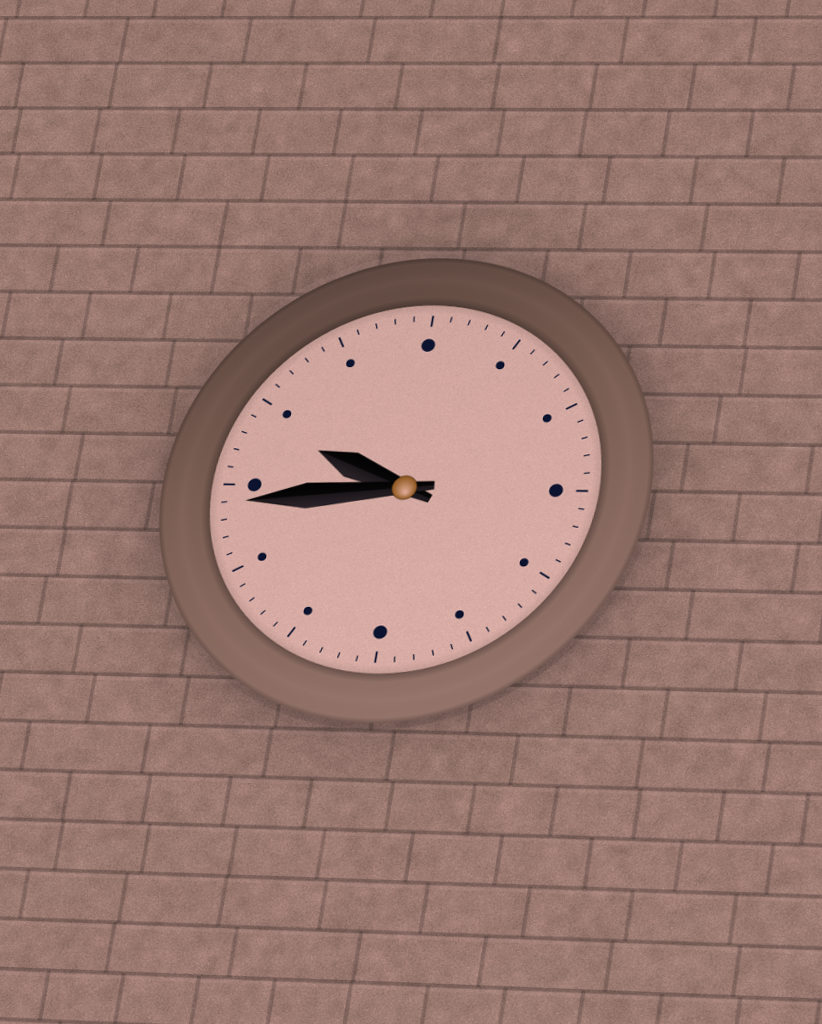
**9:44**
